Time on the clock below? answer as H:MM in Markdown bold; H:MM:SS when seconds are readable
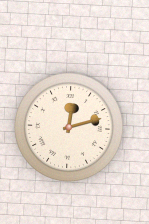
**12:12**
